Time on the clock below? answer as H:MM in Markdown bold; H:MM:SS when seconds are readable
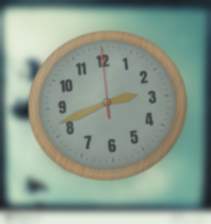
**2:42:00**
